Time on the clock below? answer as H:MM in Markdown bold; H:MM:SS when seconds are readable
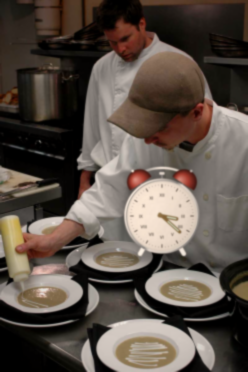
**3:22**
